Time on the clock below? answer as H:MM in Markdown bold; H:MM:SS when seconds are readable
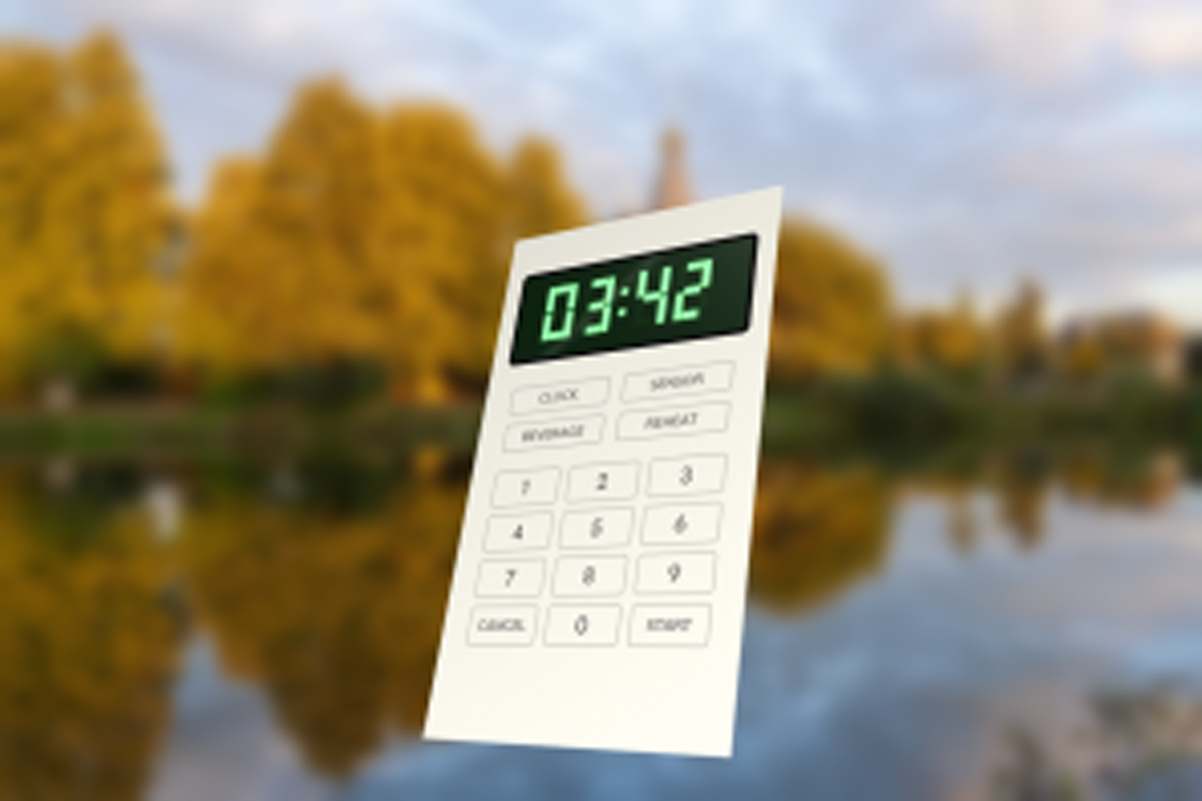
**3:42**
